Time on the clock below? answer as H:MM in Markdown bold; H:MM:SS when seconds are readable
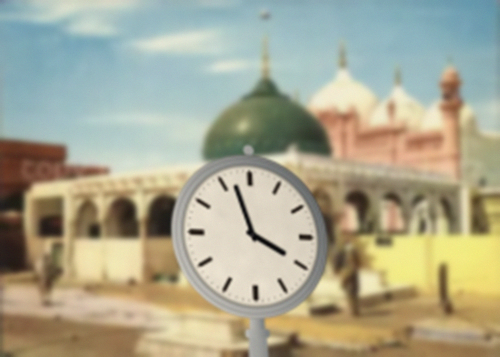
**3:57**
